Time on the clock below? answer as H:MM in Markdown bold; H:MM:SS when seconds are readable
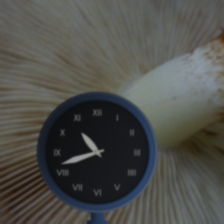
**10:42**
